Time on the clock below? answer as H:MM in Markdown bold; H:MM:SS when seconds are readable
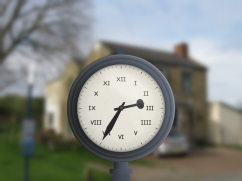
**2:35**
